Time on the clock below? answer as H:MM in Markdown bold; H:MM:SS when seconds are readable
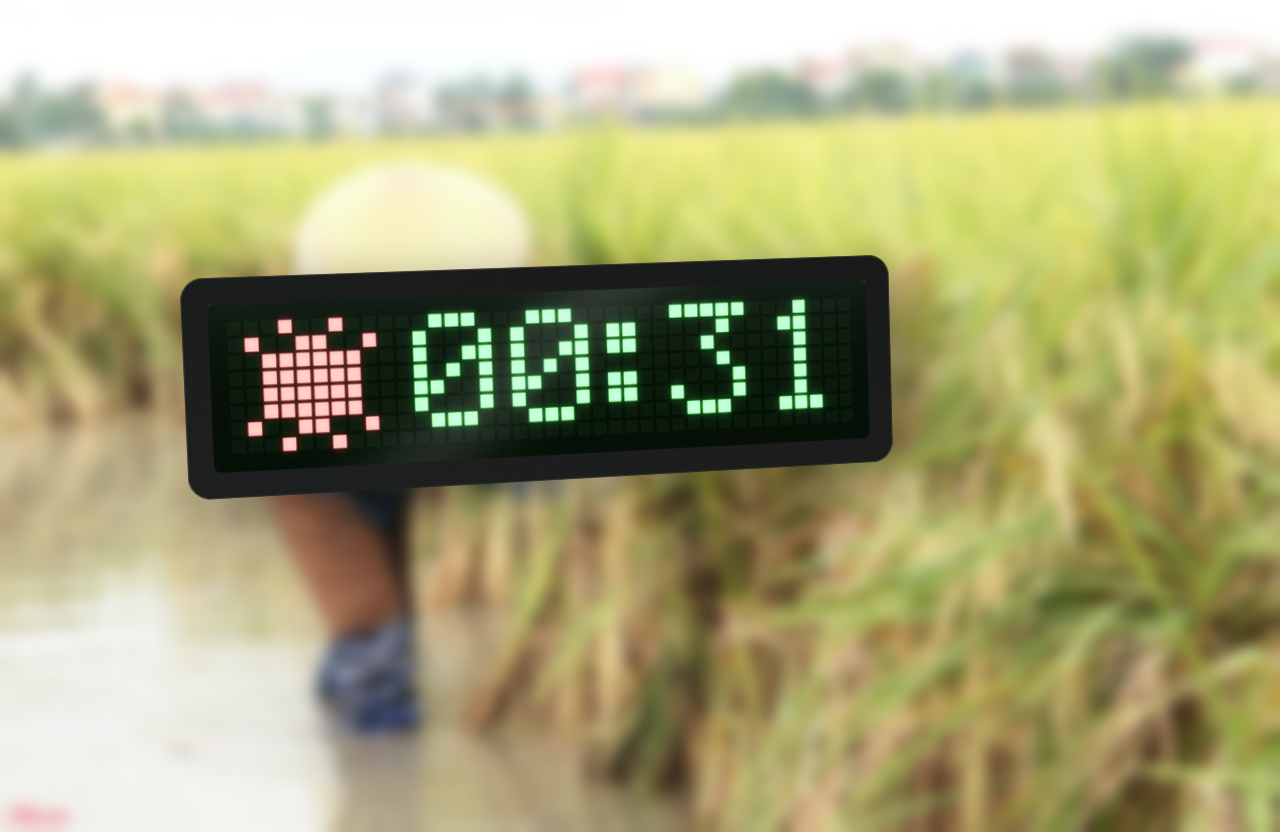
**0:31**
